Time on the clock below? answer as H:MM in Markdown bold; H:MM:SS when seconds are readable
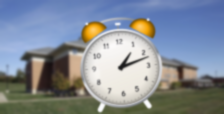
**1:12**
